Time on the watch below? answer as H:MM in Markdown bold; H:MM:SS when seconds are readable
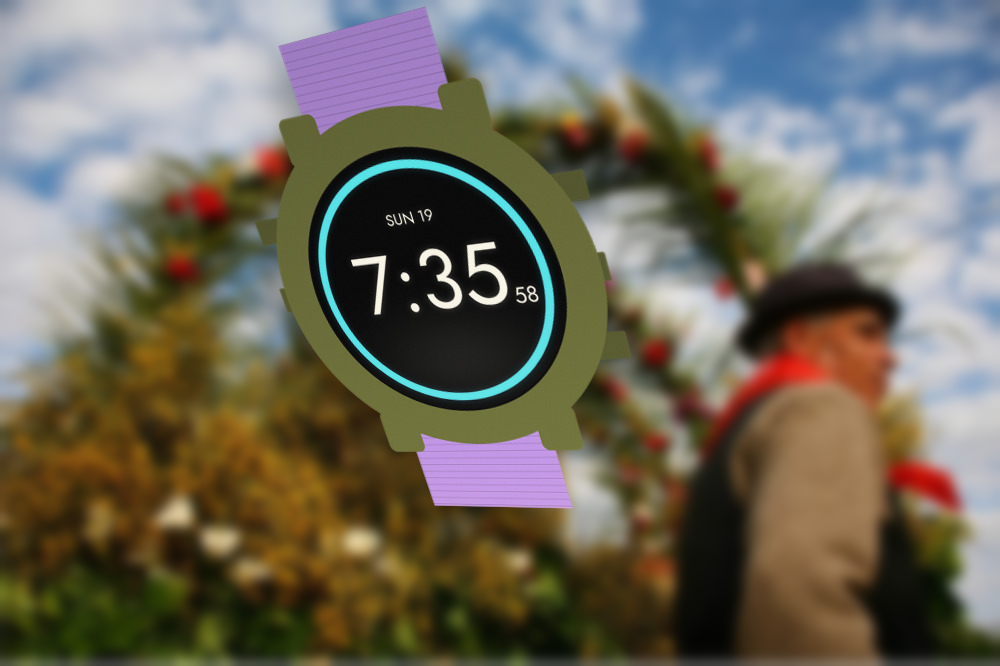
**7:35:58**
